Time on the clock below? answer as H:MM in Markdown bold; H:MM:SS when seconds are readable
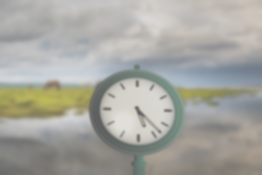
**5:23**
